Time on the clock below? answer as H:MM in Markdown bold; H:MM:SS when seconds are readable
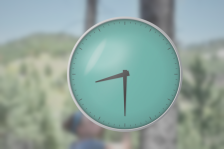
**8:30**
